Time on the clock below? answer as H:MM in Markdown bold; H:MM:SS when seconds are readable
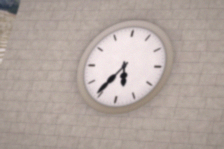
**5:36**
